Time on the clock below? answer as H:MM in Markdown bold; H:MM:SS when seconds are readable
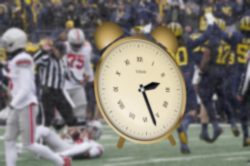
**2:27**
